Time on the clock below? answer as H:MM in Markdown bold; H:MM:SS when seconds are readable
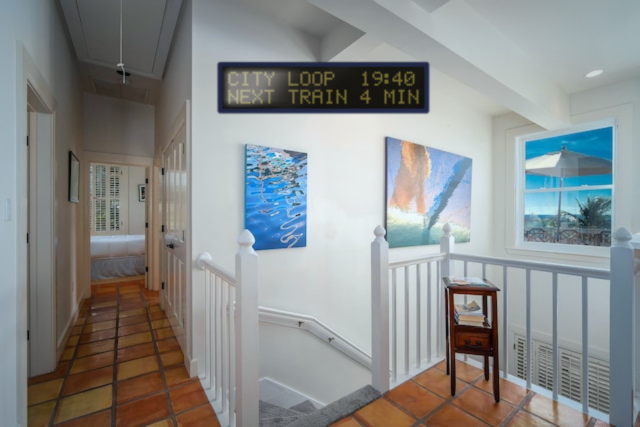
**19:40**
